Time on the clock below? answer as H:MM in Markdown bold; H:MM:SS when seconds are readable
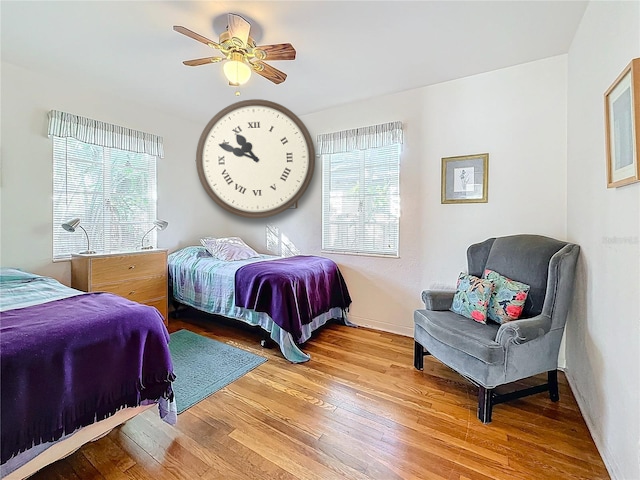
**10:49**
